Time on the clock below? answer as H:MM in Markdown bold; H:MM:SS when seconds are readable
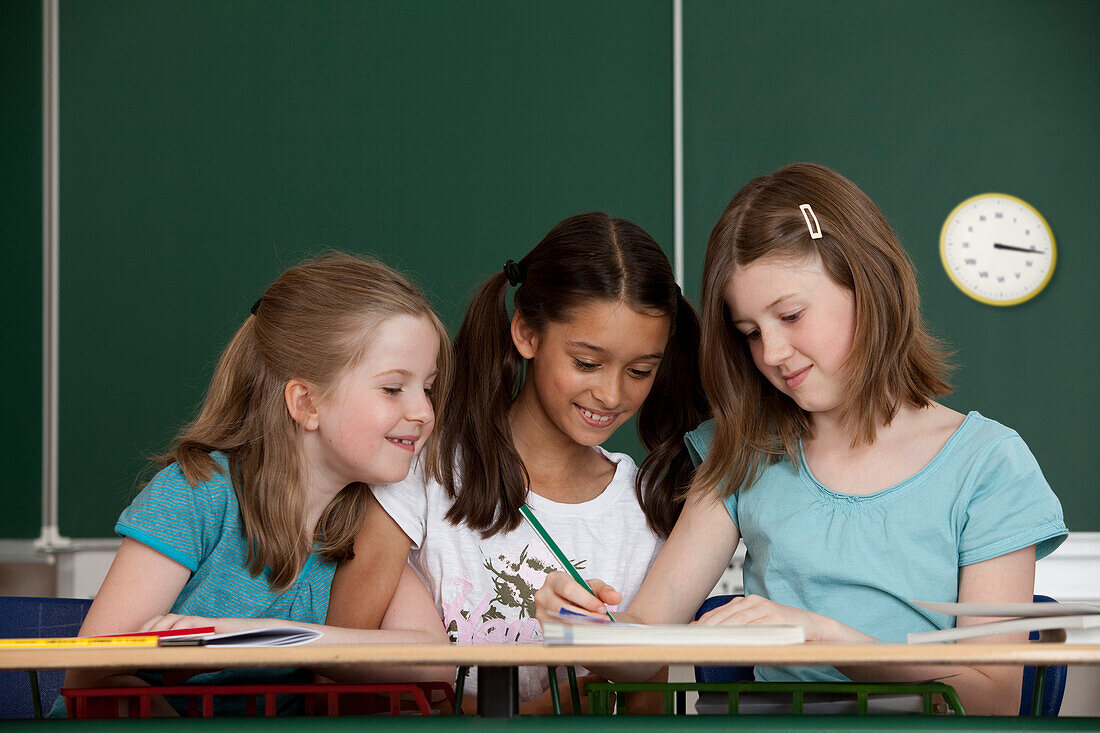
**3:16**
